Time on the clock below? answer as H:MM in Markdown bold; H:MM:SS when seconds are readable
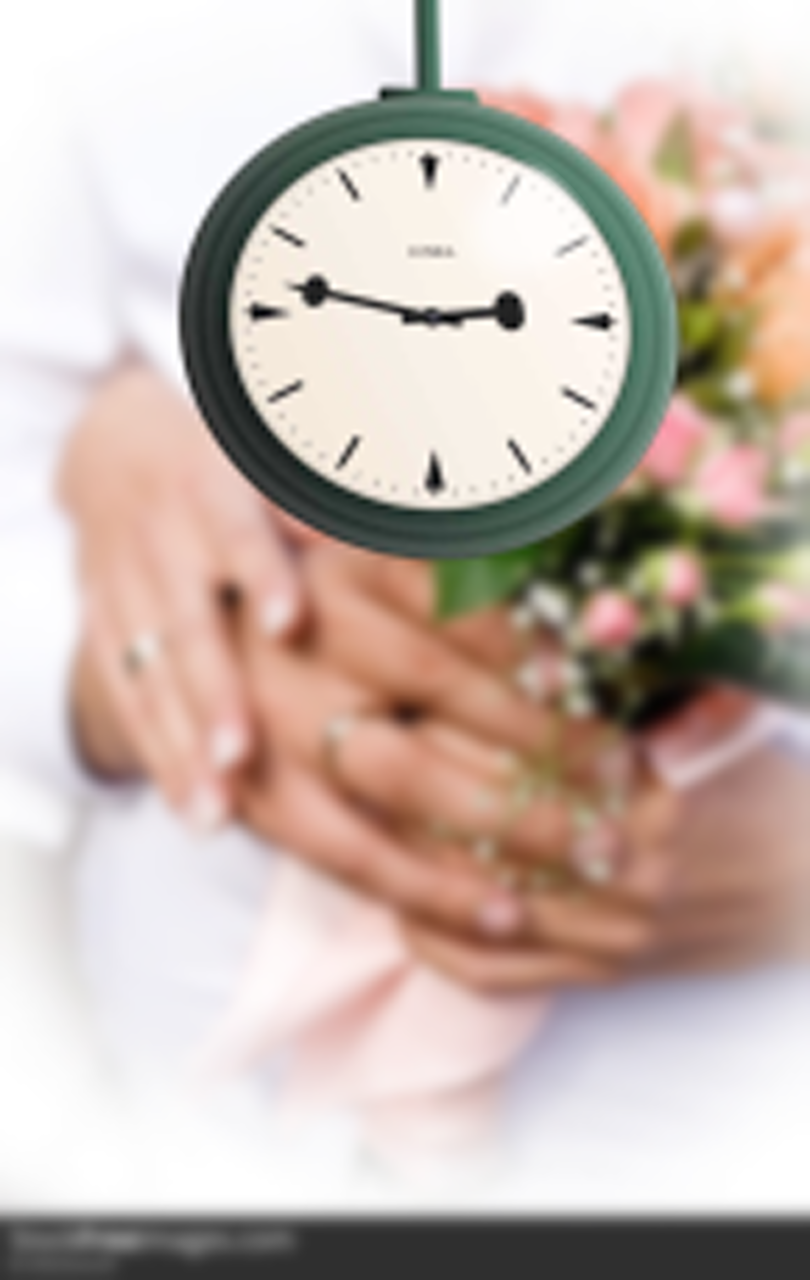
**2:47**
